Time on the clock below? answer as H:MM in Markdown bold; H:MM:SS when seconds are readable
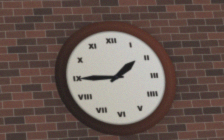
**1:45**
